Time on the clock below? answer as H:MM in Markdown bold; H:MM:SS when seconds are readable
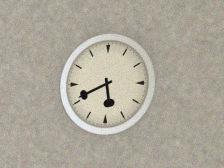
**5:41**
